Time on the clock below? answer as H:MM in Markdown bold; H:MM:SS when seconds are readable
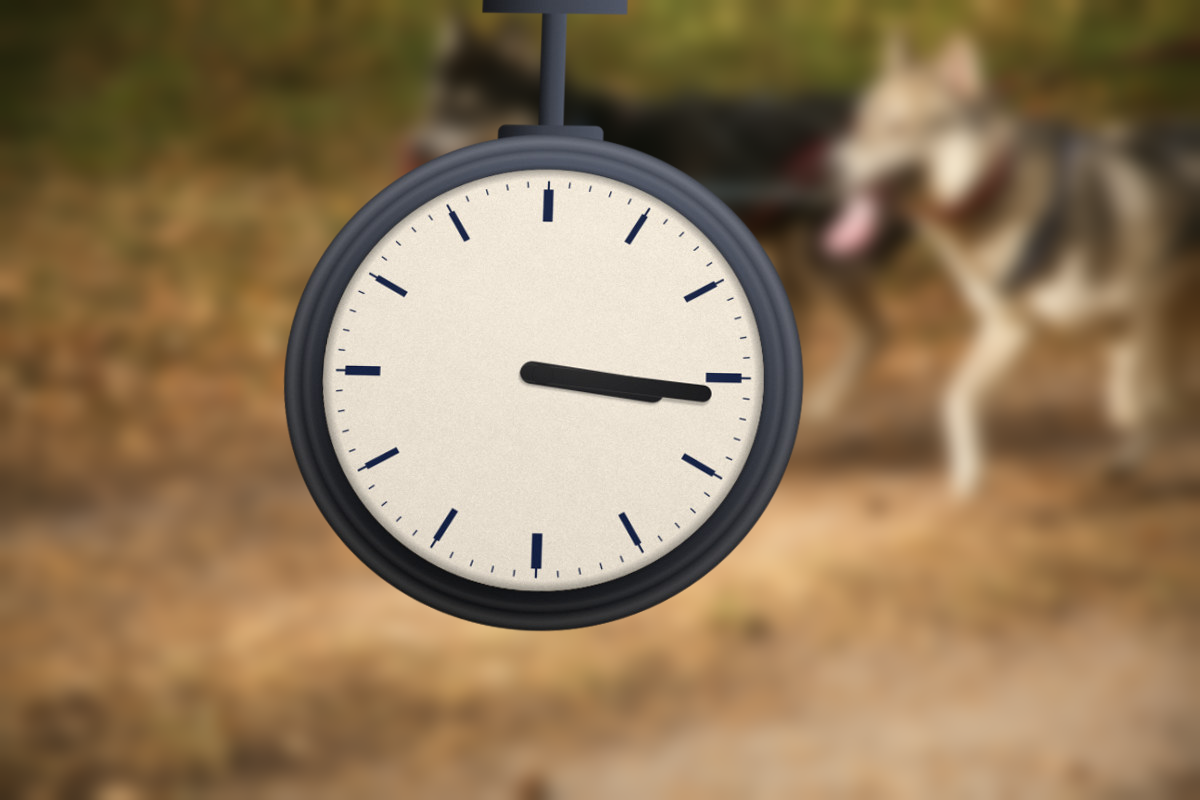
**3:16**
